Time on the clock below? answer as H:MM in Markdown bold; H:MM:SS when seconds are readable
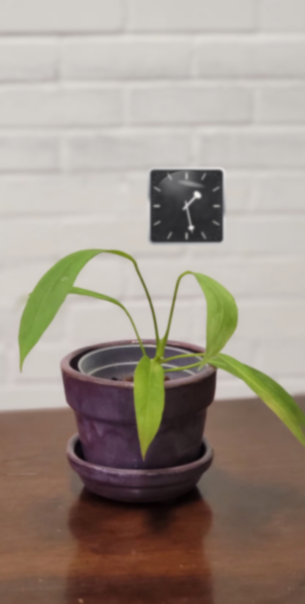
**1:28**
